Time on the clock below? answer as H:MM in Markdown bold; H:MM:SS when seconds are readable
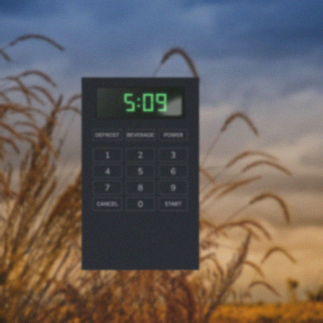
**5:09**
